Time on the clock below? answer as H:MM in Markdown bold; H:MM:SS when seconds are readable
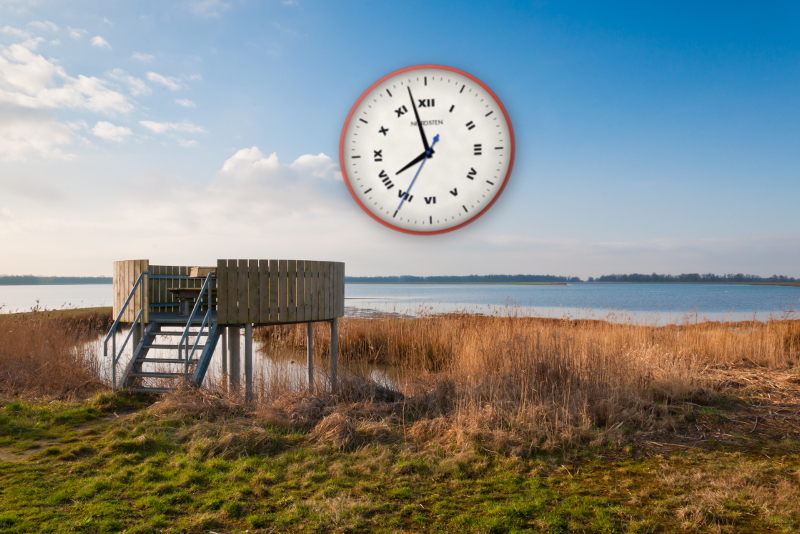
**7:57:35**
